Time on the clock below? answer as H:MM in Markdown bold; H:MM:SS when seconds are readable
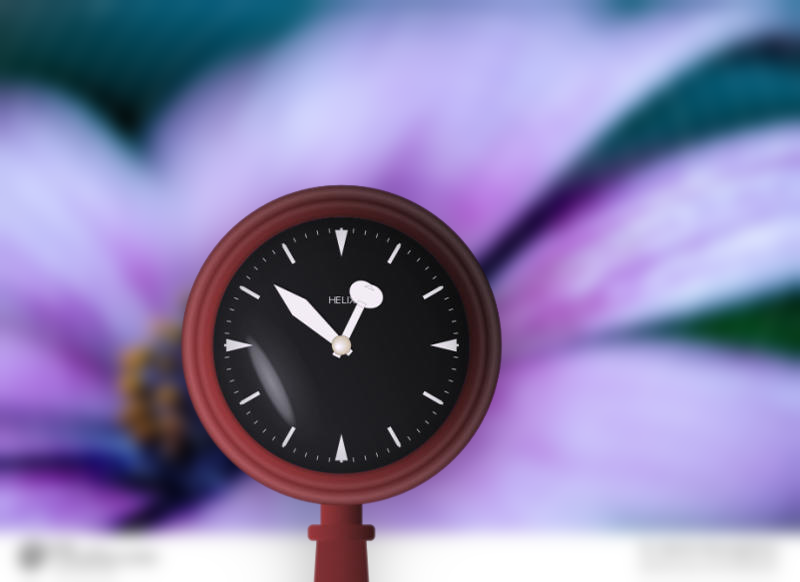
**12:52**
